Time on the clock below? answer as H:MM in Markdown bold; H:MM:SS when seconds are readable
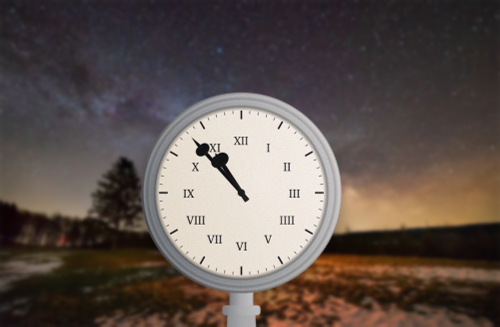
**10:53**
